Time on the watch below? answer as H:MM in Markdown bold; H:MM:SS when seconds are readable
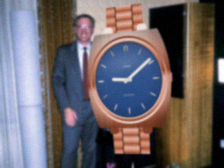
**9:09**
